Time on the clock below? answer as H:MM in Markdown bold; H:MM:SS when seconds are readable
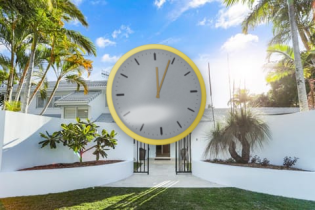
**12:04**
